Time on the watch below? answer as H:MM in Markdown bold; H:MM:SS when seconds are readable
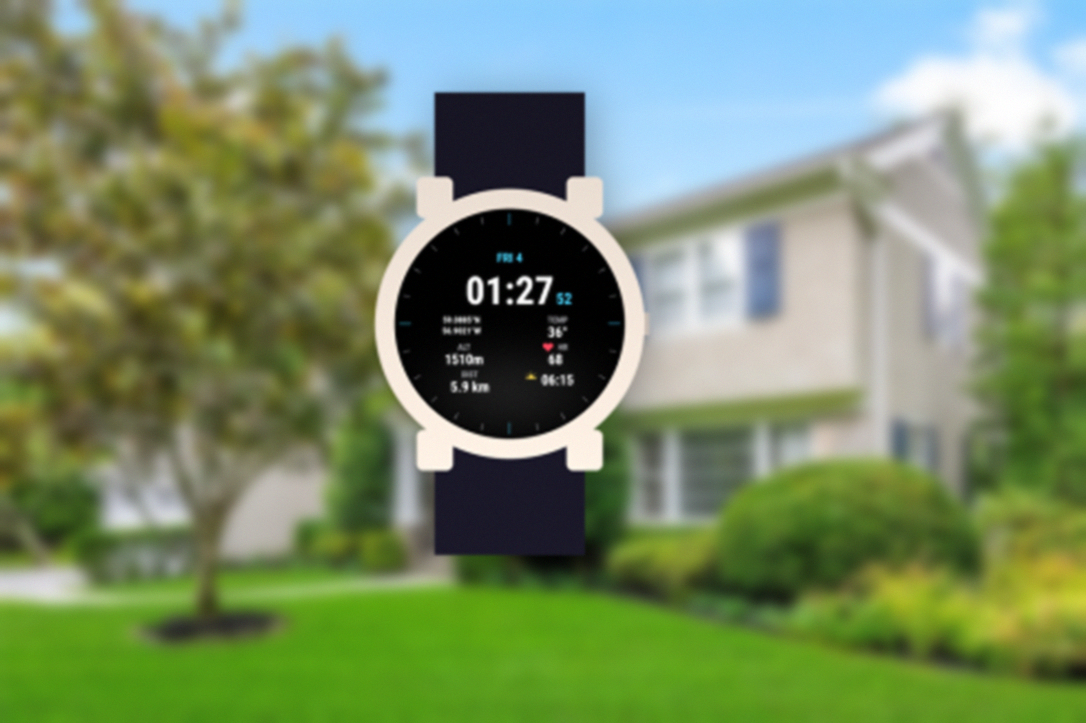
**1:27**
